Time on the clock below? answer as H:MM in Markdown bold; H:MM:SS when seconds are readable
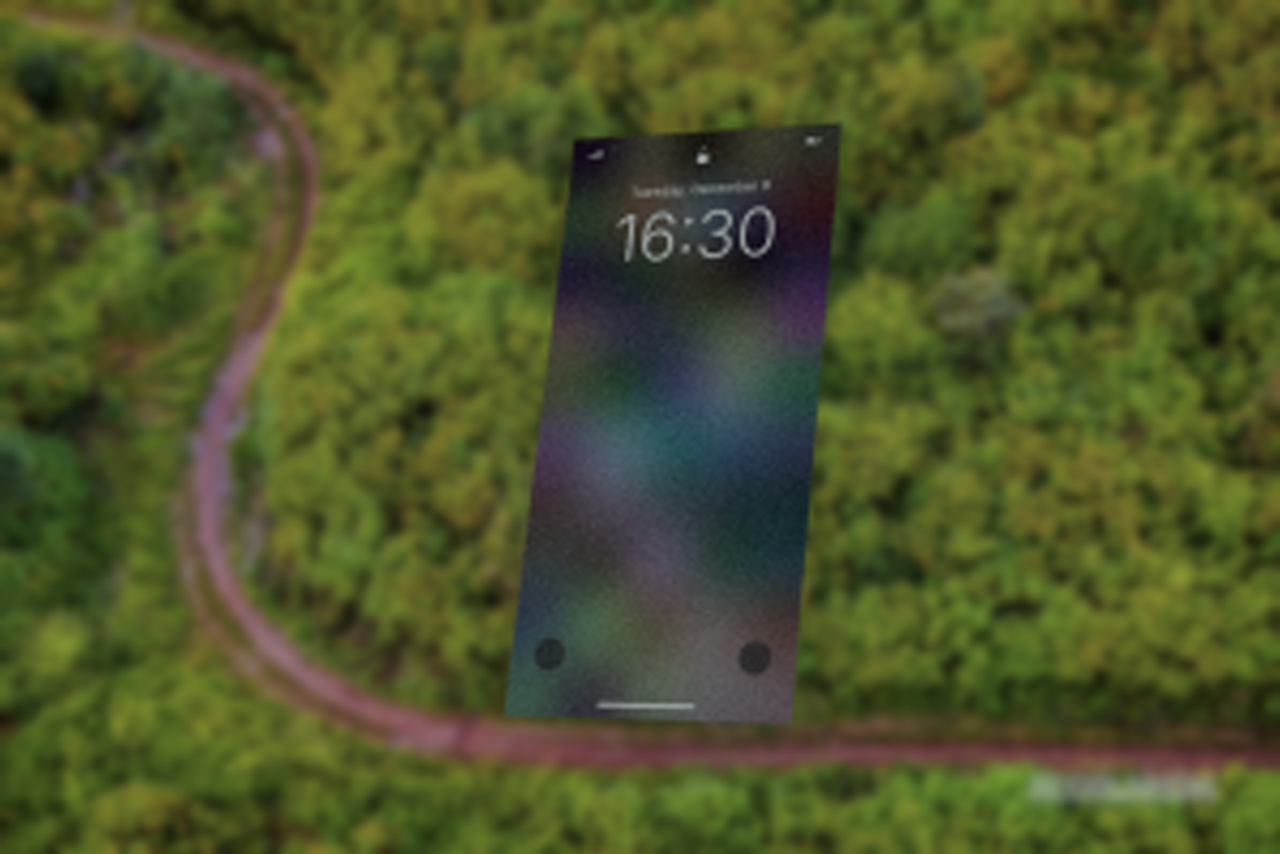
**16:30**
